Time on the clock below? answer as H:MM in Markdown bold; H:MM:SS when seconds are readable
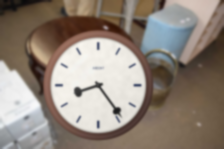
**8:24**
